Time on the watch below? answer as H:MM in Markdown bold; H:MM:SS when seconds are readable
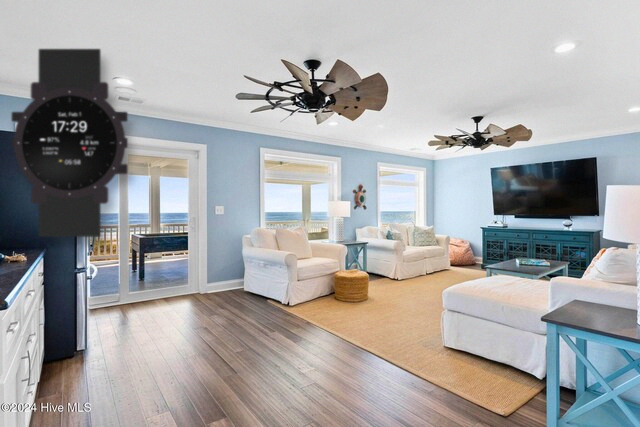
**17:29**
